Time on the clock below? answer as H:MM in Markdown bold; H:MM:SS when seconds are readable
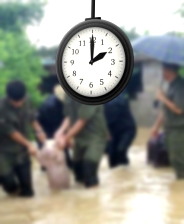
**2:00**
